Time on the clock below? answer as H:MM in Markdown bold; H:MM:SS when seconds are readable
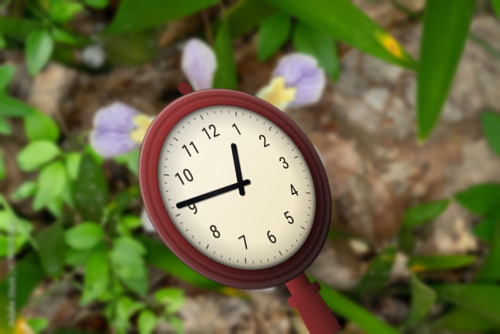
**12:46**
